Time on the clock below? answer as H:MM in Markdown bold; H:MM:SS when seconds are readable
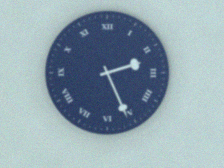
**2:26**
